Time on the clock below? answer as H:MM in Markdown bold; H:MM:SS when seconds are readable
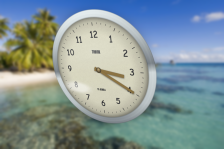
**3:20**
